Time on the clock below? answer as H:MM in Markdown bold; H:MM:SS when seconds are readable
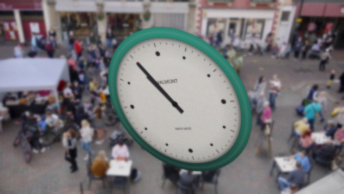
**10:55**
